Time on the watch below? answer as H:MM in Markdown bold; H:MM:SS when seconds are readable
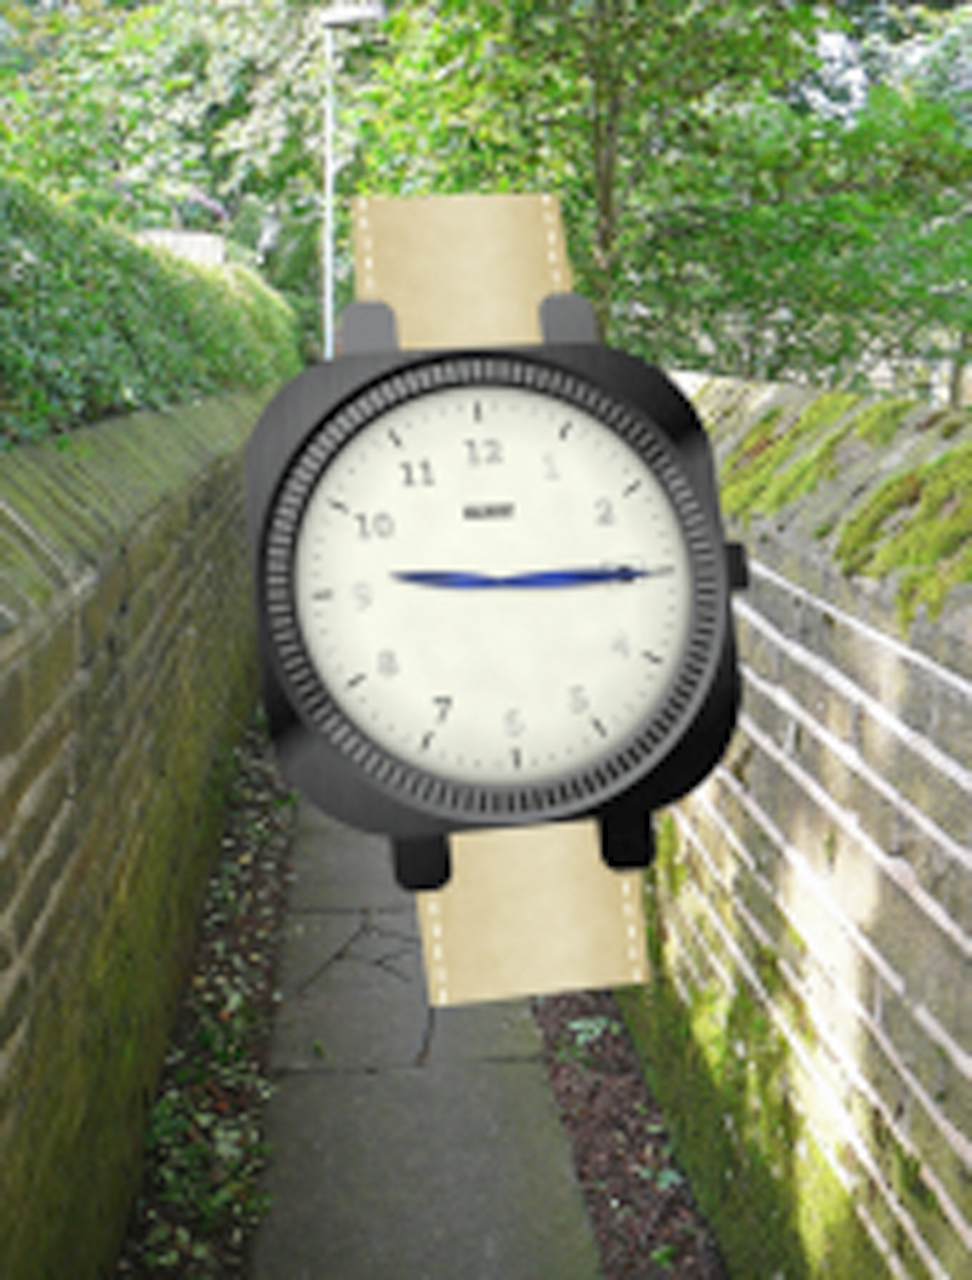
**9:15**
